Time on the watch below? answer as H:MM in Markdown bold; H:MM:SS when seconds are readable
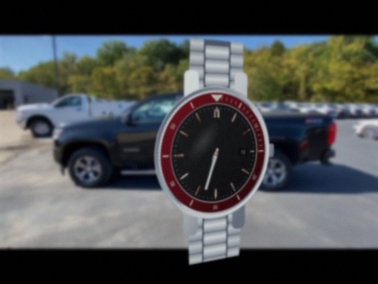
**6:33**
